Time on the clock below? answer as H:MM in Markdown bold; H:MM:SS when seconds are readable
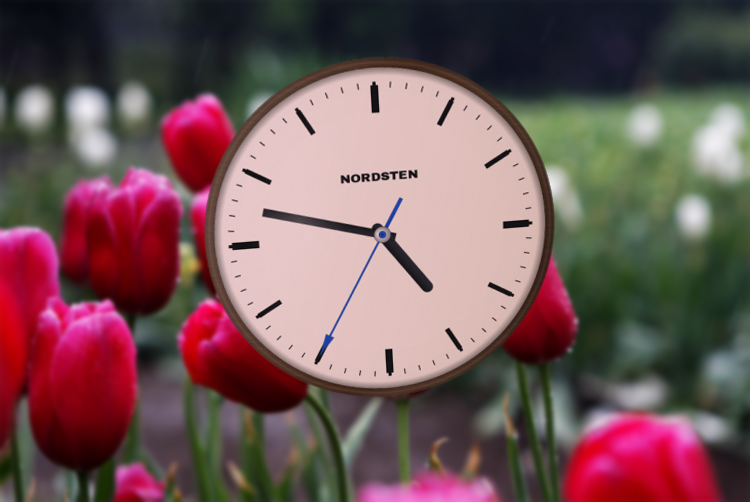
**4:47:35**
